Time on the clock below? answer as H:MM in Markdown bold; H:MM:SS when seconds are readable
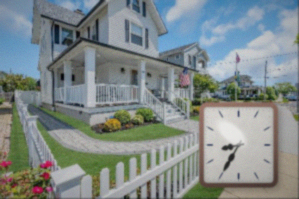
**8:35**
